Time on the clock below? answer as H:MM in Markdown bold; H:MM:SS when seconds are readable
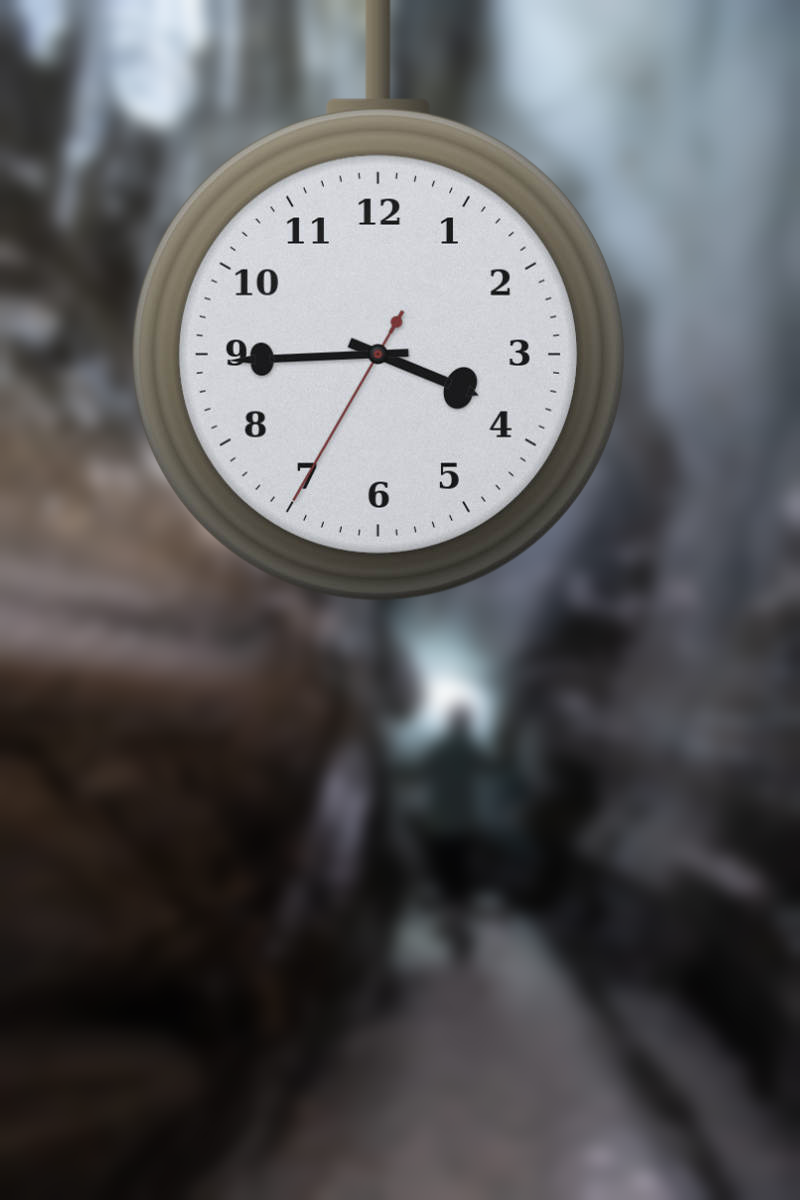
**3:44:35**
